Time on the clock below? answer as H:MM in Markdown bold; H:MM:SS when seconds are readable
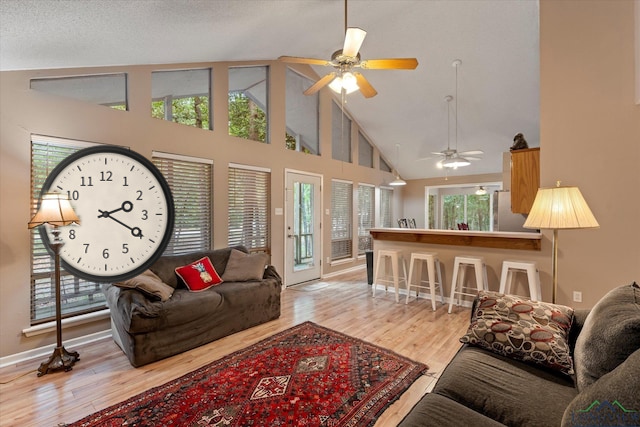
**2:20**
